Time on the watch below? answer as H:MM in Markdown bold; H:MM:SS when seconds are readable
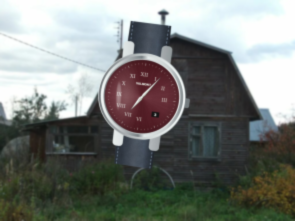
**7:06**
